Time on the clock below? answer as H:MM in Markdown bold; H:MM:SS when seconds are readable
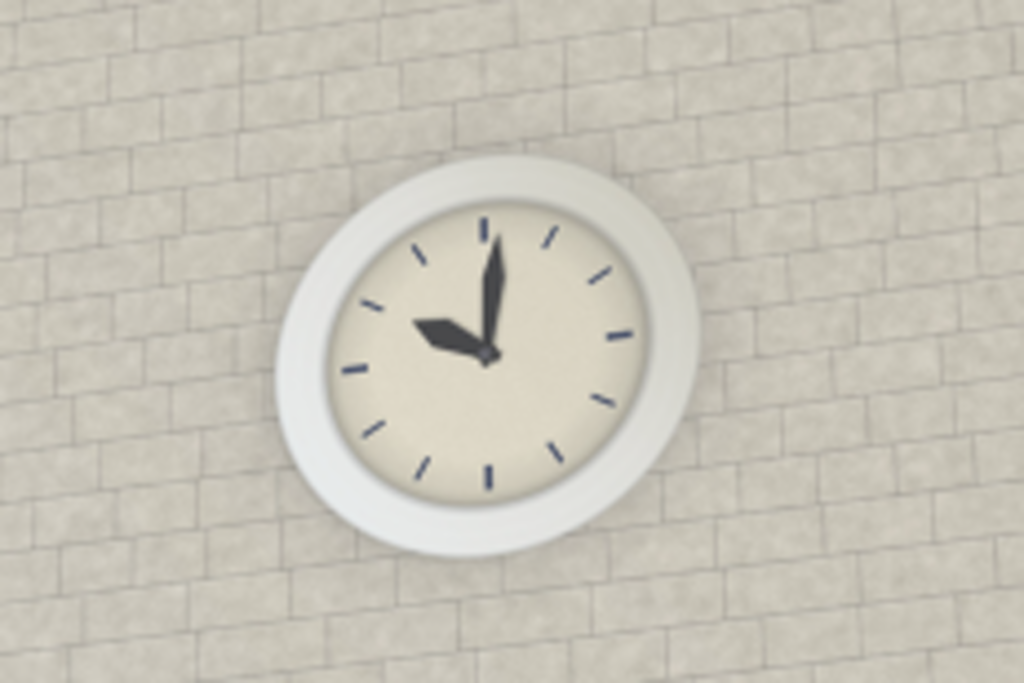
**10:01**
